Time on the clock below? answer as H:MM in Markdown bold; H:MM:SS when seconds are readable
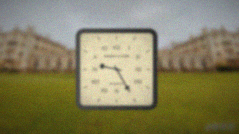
**9:25**
